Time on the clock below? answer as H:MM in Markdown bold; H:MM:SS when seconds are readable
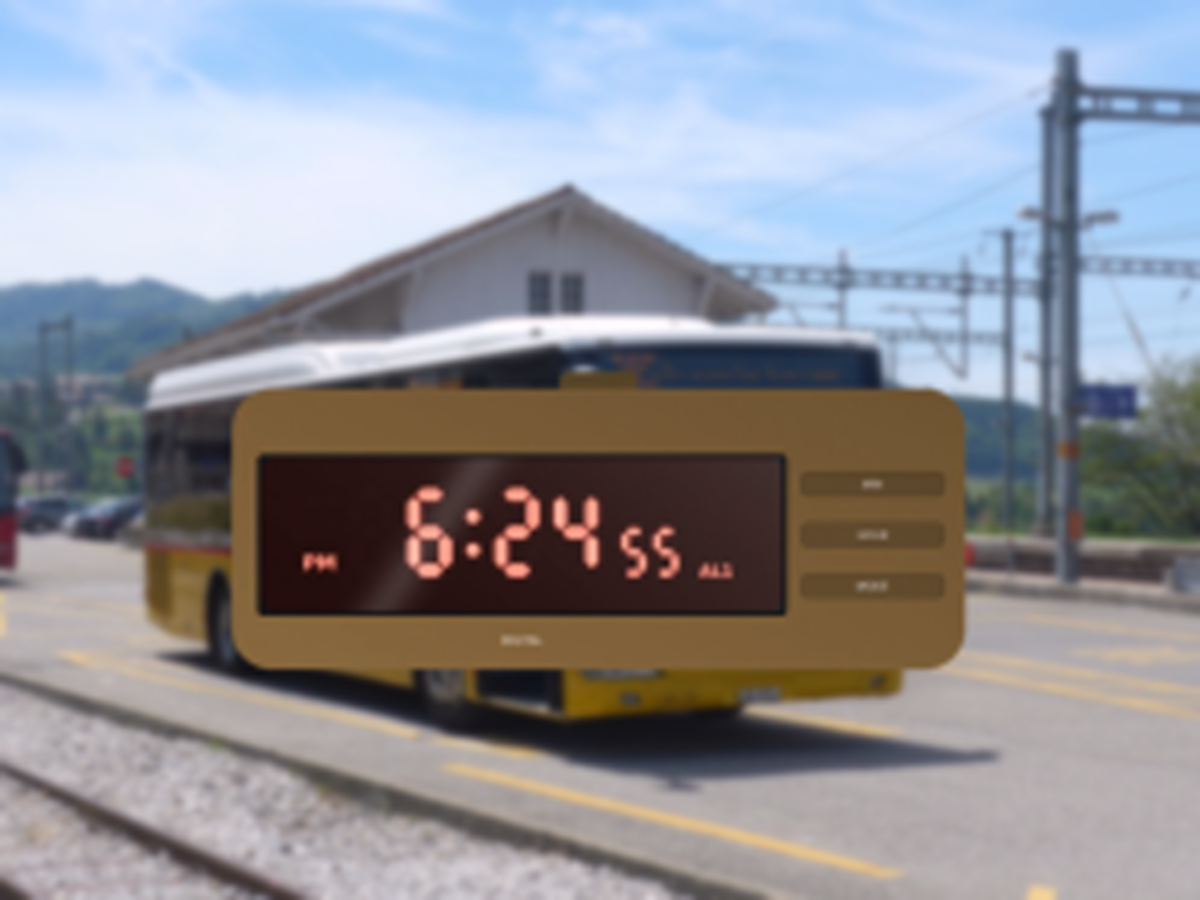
**6:24:55**
